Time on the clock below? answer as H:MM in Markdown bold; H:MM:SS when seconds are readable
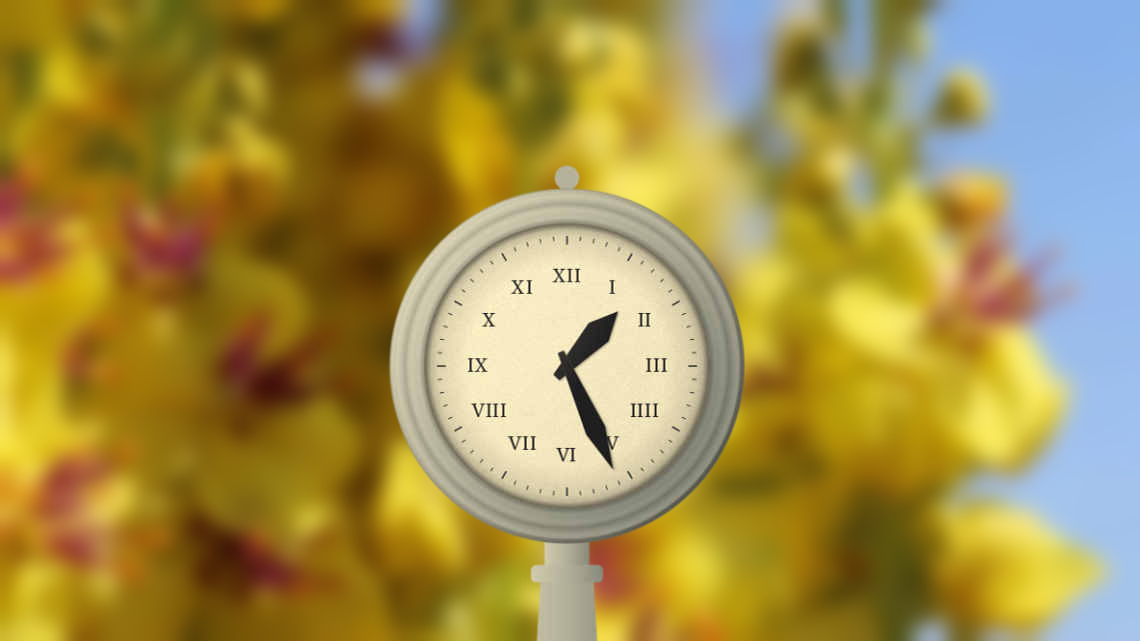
**1:26**
